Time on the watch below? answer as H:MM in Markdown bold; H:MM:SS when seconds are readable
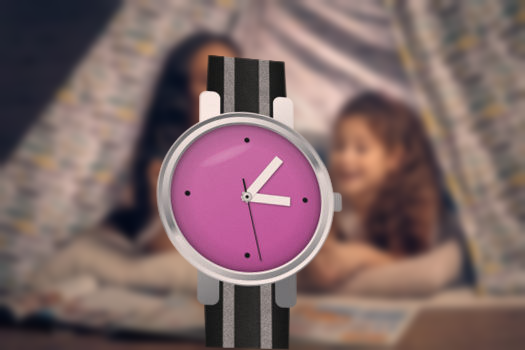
**3:06:28**
